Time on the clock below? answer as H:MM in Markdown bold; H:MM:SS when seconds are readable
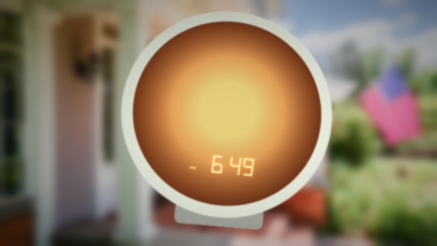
**6:49**
